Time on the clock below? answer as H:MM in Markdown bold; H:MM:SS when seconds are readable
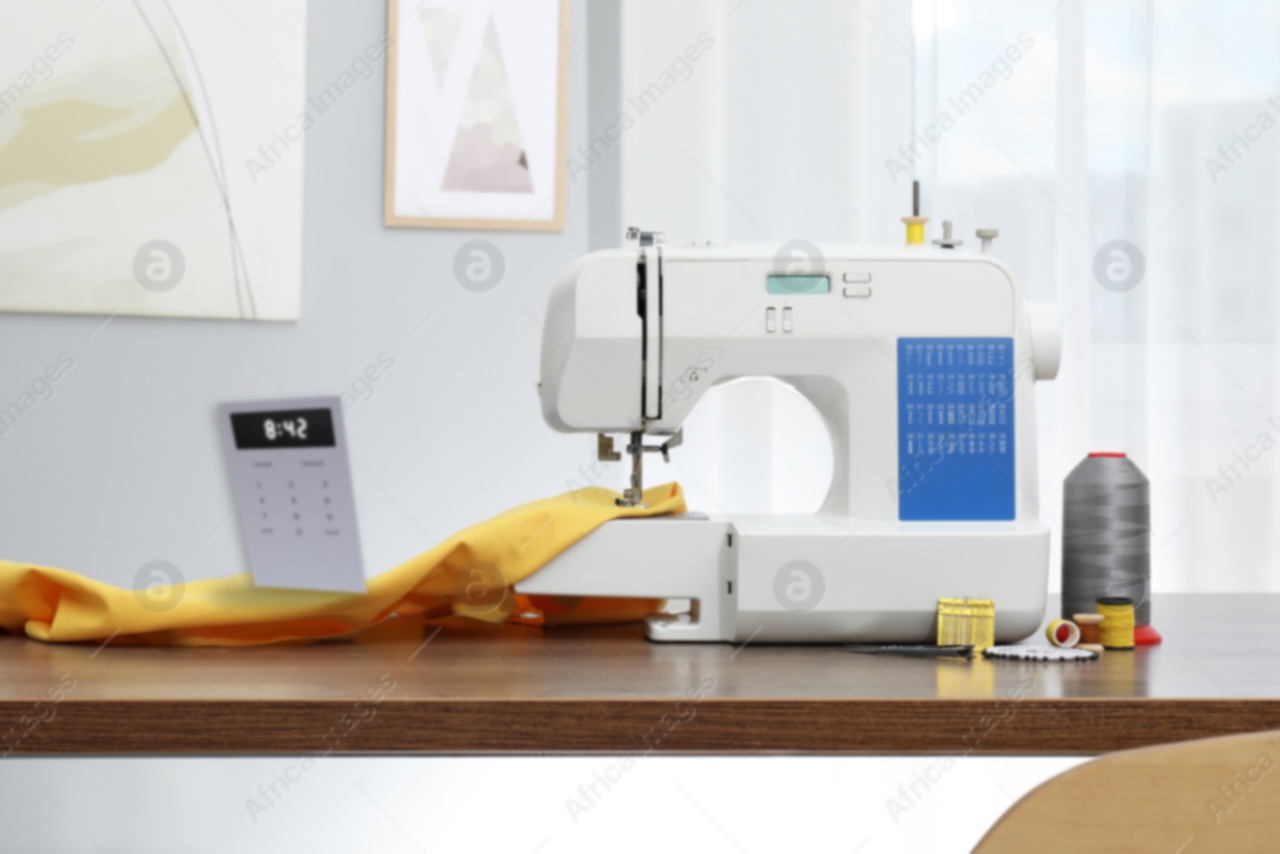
**8:42**
